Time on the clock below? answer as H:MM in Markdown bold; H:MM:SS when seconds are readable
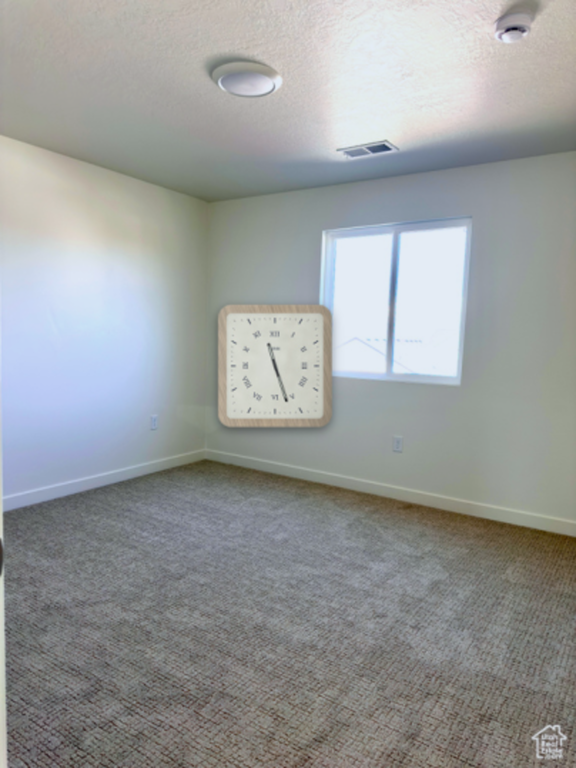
**11:27**
